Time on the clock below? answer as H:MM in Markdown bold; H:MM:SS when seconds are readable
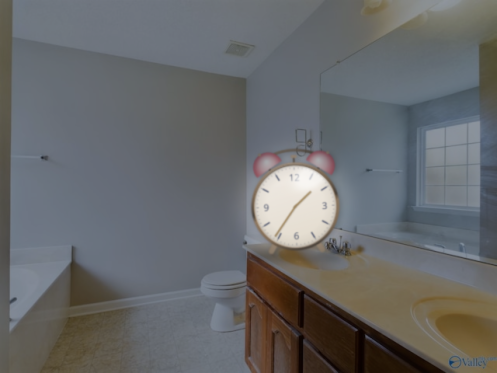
**1:36**
